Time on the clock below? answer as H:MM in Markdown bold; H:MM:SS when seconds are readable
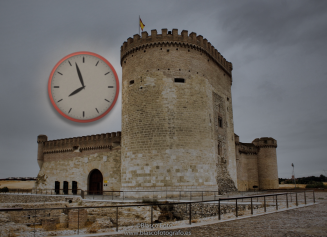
**7:57**
